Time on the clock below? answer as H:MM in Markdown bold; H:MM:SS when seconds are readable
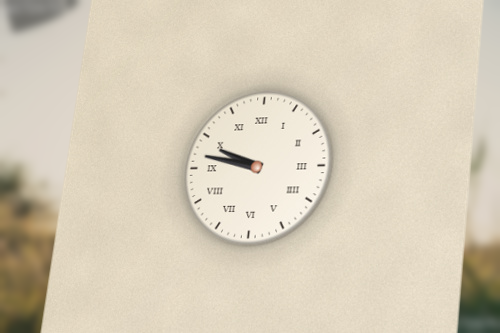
**9:47**
